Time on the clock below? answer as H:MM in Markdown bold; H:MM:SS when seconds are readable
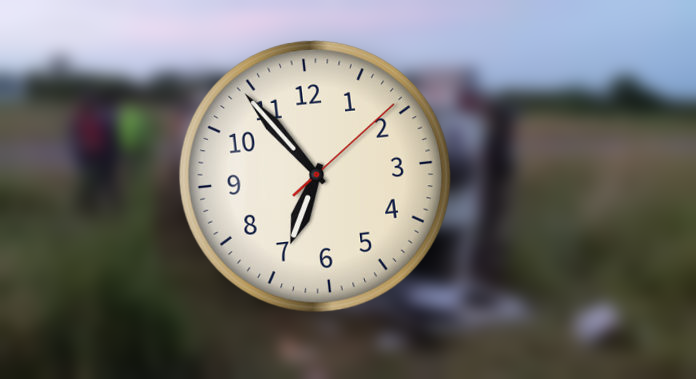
**6:54:09**
